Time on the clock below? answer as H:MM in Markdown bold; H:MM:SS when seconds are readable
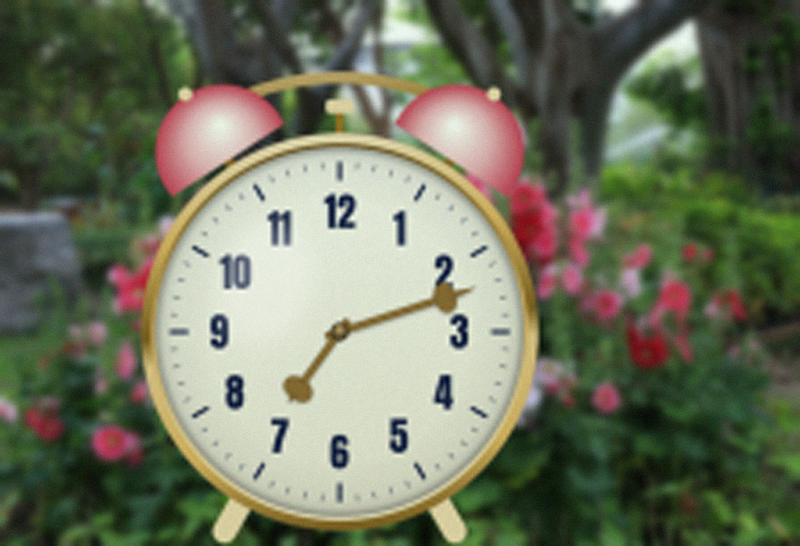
**7:12**
